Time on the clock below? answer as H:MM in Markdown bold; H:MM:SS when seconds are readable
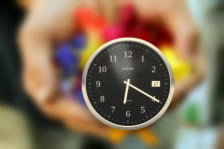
**6:20**
